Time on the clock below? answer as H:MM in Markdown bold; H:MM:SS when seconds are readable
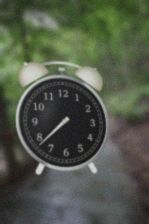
**7:38**
